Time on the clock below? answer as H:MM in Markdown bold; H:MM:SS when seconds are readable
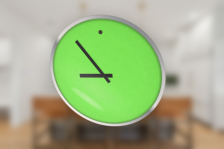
**8:54**
